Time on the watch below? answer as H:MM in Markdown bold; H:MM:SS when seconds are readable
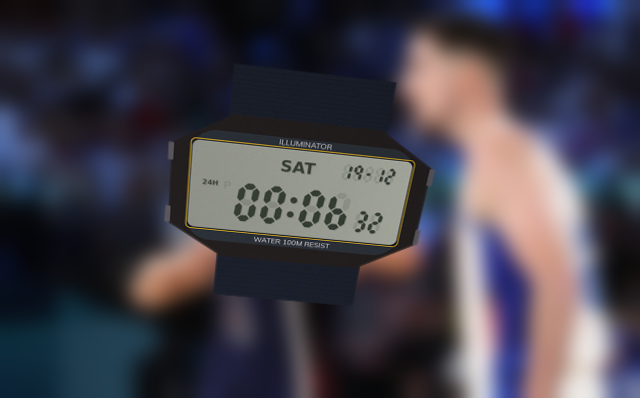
**0:06:32**
